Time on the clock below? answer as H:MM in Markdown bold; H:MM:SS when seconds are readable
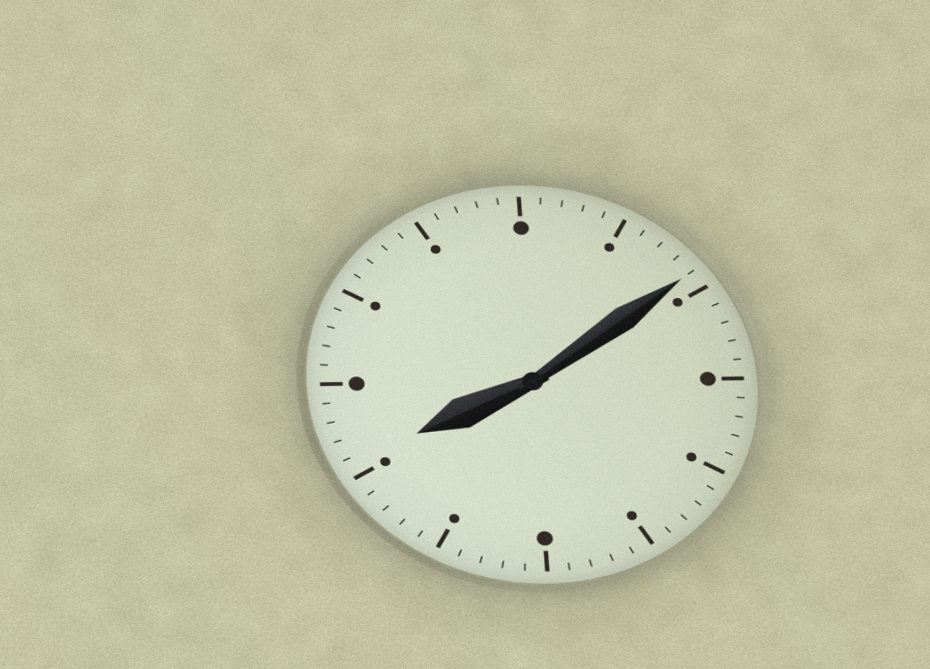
**8:09**
